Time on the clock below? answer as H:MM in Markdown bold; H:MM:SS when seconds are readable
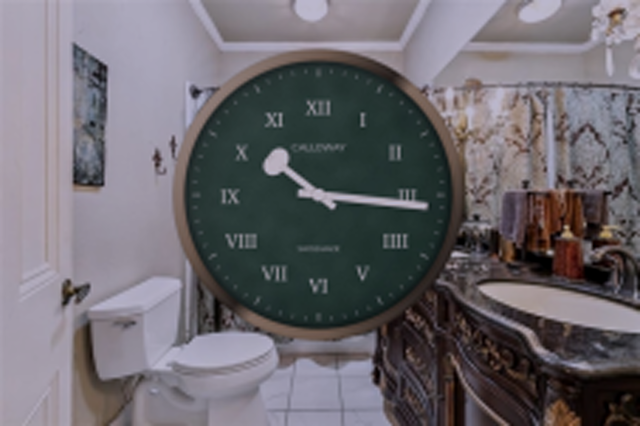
**10:16**
